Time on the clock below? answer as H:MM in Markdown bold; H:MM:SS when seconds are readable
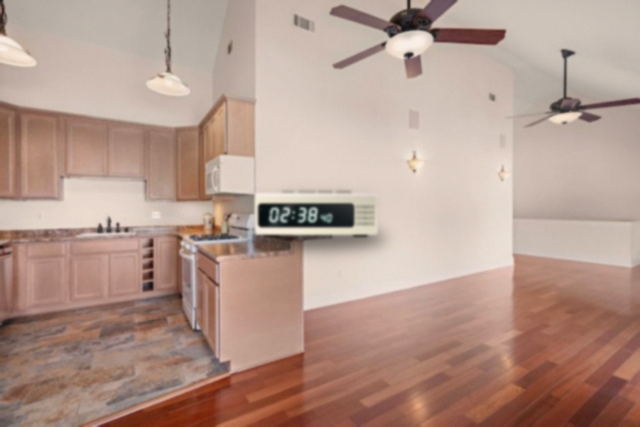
**2:38**
